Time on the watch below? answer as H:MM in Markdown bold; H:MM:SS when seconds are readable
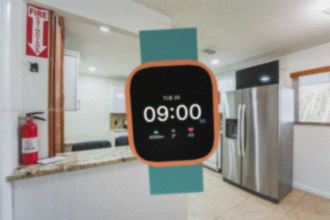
**9:00**
